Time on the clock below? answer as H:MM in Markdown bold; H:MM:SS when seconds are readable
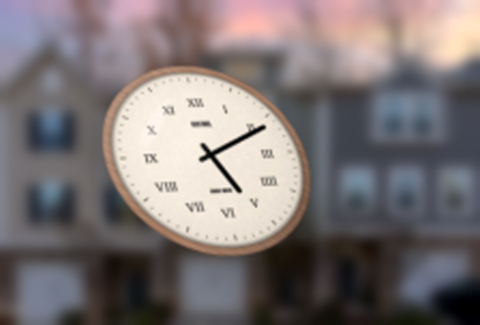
**5:11**
